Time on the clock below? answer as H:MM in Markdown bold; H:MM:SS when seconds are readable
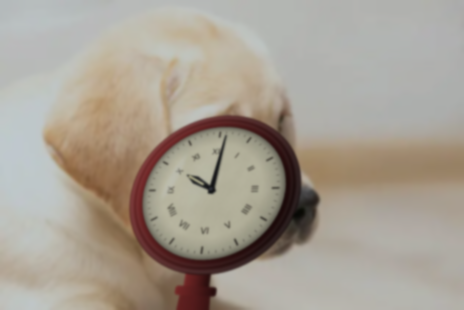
**10:01**
